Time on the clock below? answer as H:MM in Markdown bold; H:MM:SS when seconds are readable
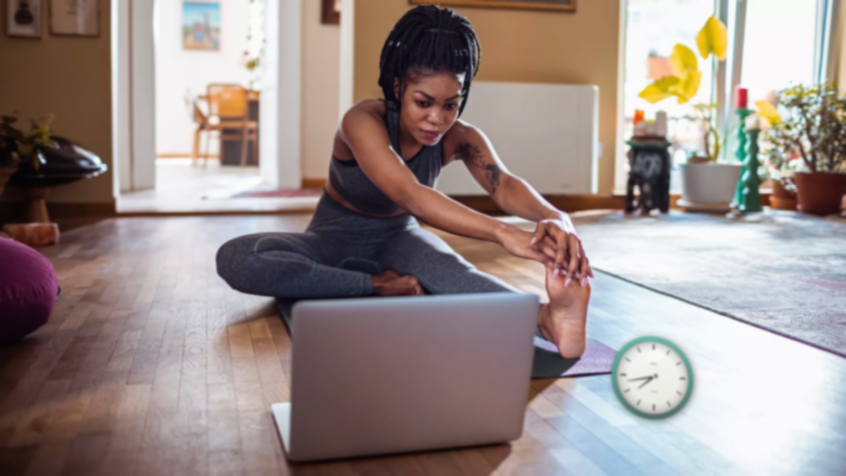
**7:43**
